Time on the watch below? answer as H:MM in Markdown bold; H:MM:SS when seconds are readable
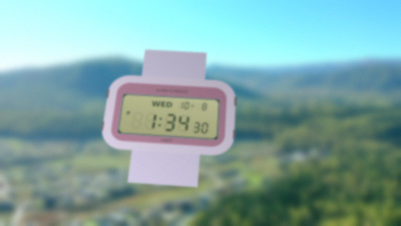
**1:34:30**
